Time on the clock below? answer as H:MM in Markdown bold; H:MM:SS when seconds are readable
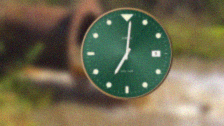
**7:01**
